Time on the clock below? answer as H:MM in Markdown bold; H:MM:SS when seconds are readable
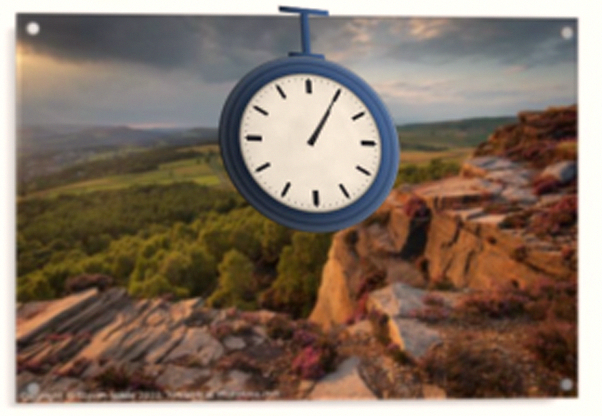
**1:05**
